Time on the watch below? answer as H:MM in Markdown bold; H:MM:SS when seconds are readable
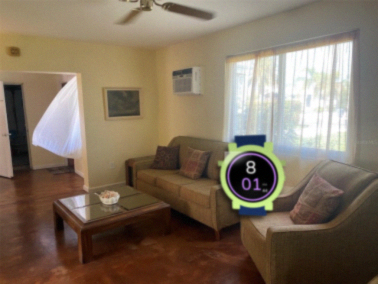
**8:01**
